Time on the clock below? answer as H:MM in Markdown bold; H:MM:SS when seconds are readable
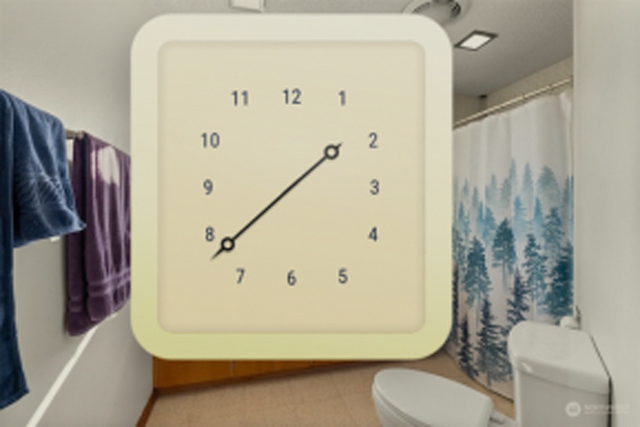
**1:38**
